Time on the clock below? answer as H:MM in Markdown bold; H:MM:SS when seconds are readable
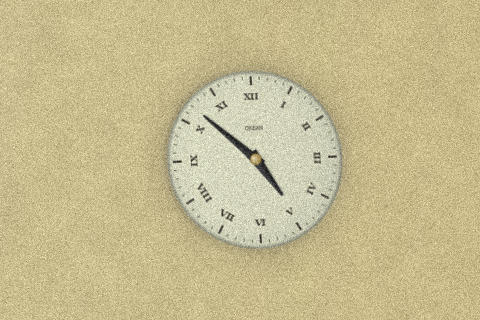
**4:52**
